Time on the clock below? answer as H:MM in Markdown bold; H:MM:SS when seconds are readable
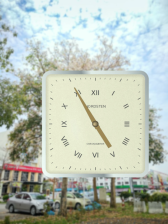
**4:55**
